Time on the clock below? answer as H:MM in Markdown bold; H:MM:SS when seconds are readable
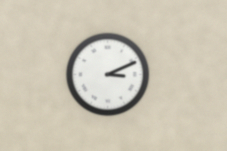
**3:11**
